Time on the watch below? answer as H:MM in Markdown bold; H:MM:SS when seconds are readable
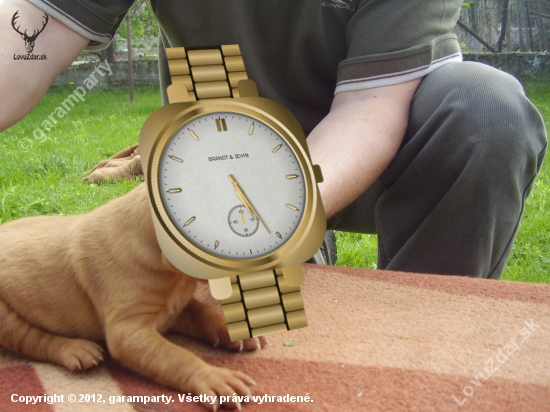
**5:26**
